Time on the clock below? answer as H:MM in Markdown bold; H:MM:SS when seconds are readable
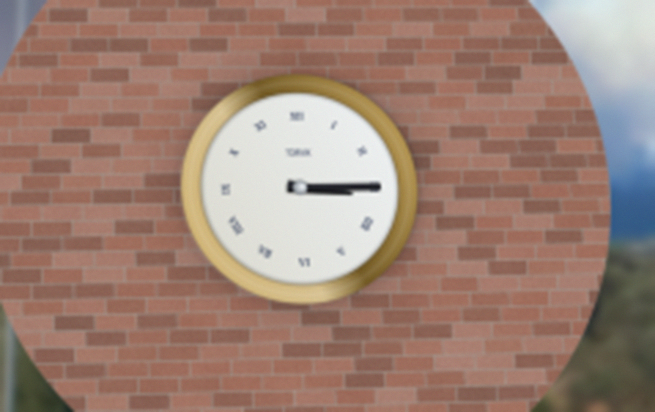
**3:15**
